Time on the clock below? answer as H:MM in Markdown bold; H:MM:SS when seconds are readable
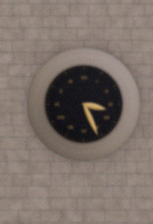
**3:26**
